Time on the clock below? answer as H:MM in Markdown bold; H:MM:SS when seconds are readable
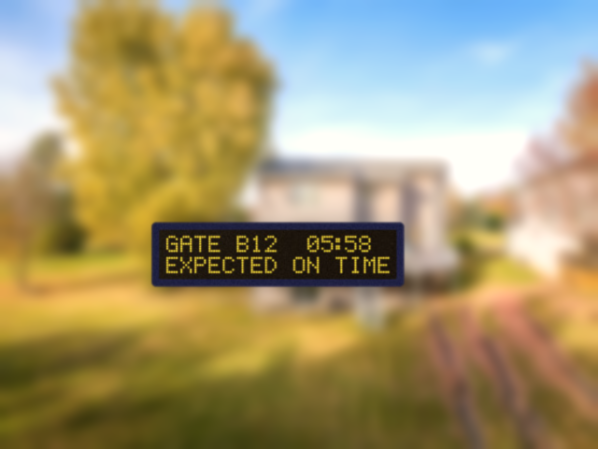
**5:58**
